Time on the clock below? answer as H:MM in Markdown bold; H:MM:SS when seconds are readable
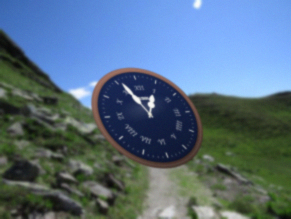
**12:56**
